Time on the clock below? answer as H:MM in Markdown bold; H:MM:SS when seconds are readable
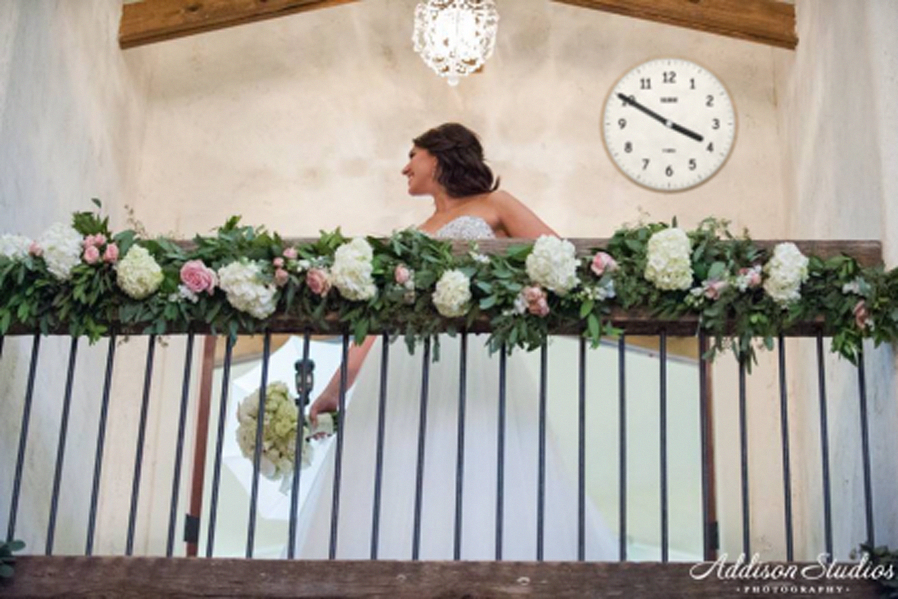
**3:50**
